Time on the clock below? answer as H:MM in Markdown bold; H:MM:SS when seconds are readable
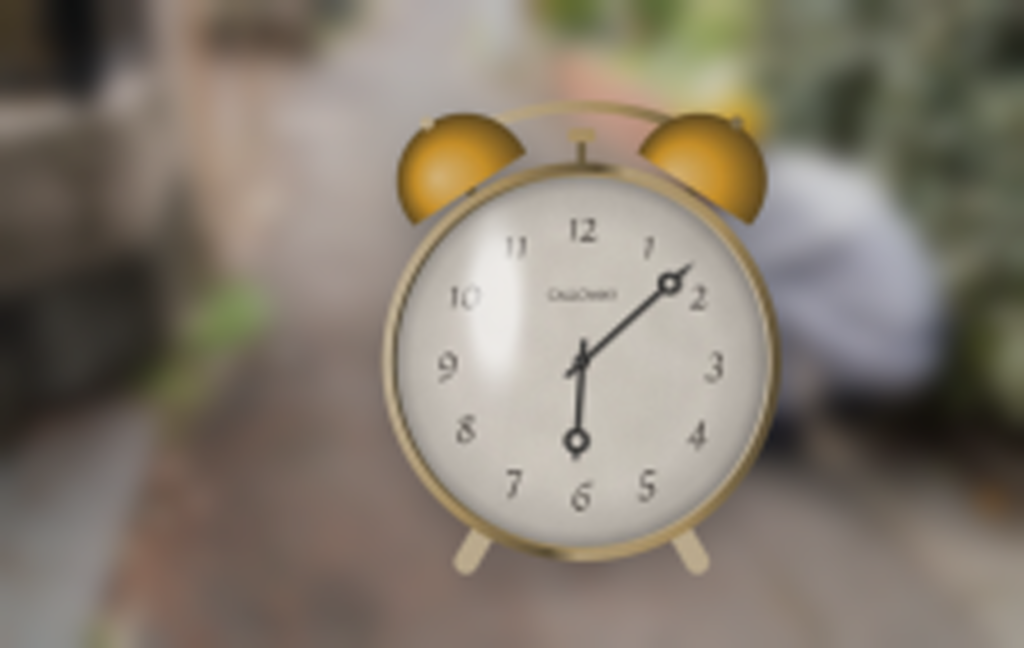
**6:08**
